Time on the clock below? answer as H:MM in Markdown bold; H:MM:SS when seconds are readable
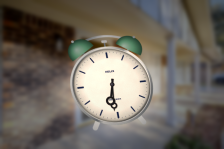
**6:31**
